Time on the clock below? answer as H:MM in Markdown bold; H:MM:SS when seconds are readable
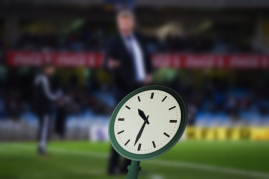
**10:32**
